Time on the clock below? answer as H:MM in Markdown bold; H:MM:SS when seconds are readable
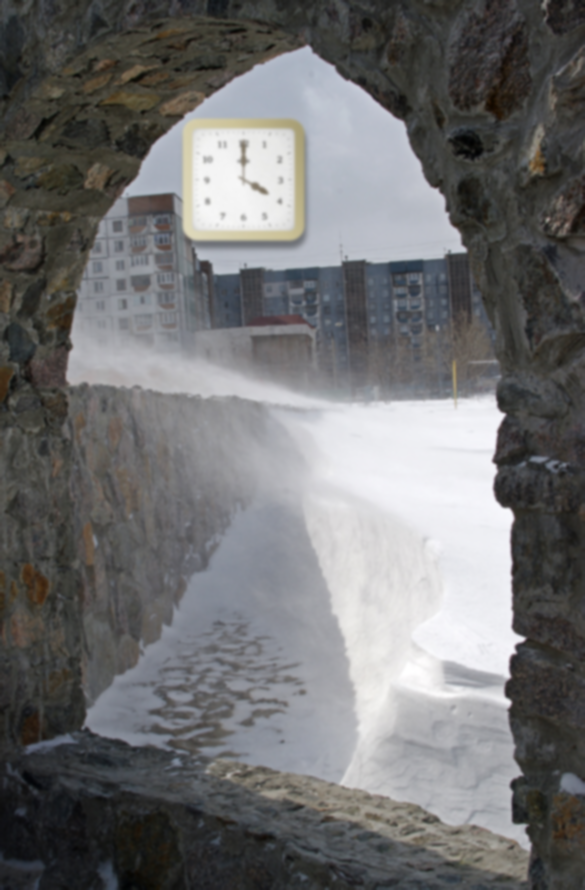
**4:00**
